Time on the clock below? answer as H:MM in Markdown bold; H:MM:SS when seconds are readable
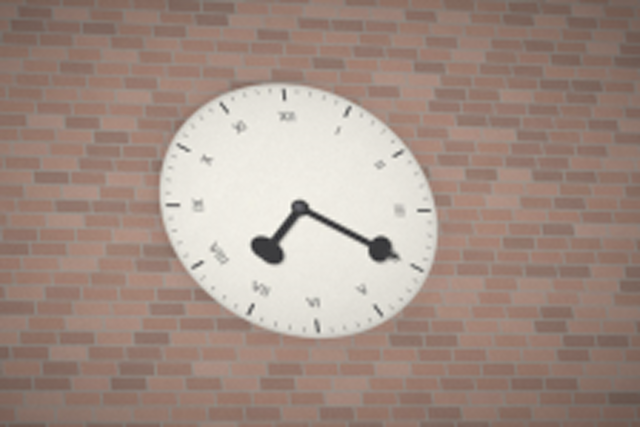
**7:20**
